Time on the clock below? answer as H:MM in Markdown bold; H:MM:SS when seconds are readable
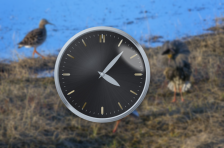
**4:07**
